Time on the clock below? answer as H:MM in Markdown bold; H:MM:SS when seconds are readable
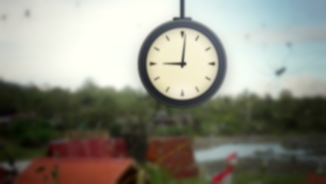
**9:01**
